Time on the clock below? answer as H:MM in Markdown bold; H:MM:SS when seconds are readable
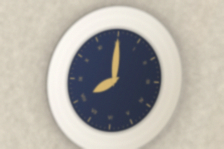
**8:00**
